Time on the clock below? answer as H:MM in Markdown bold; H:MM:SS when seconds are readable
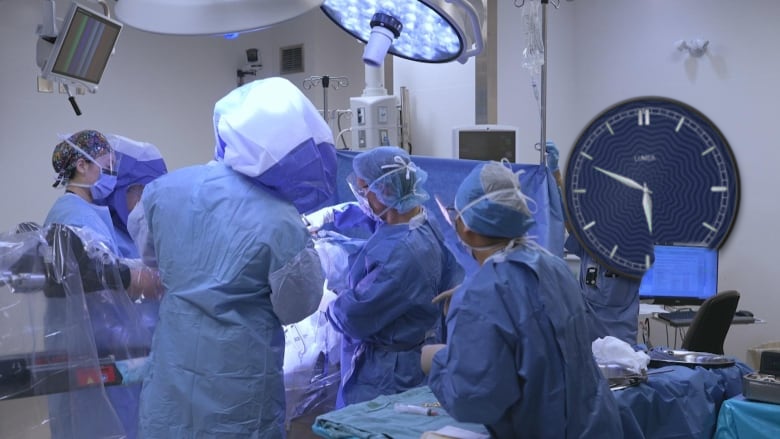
**5:49**
